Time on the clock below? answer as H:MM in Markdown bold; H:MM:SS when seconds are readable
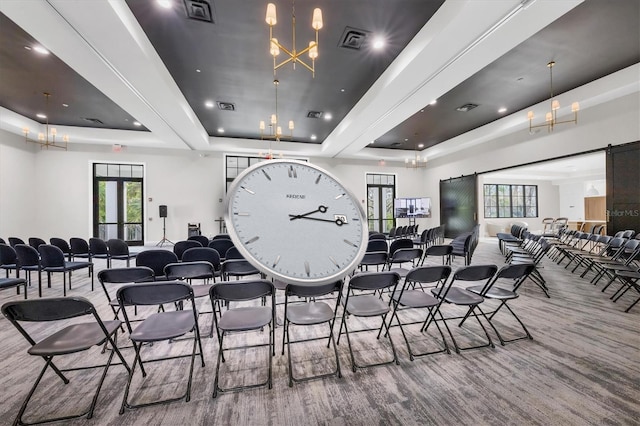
**2:16**
